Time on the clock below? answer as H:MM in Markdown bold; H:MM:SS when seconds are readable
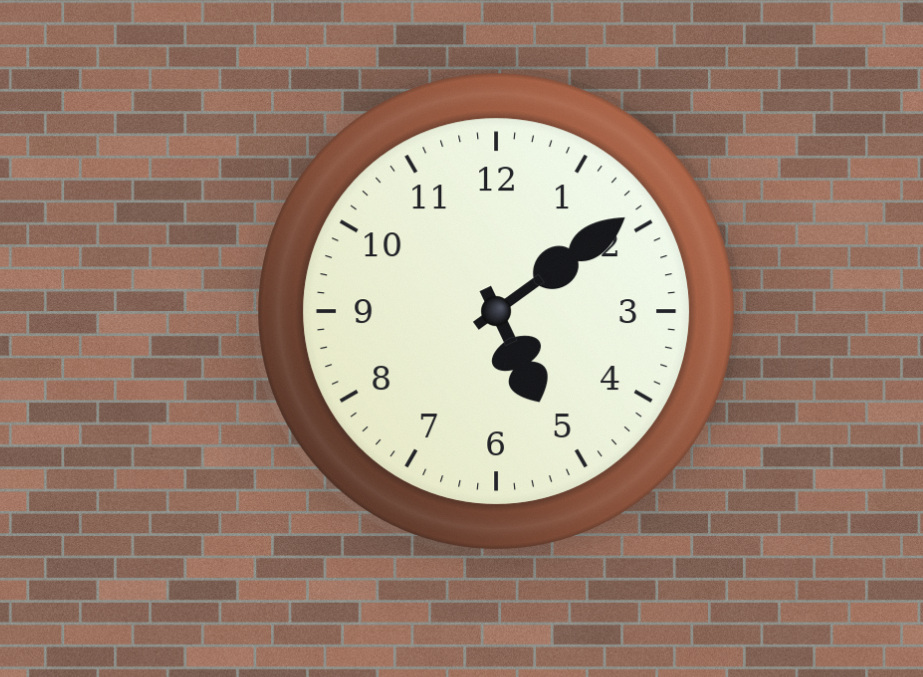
**5:09**
